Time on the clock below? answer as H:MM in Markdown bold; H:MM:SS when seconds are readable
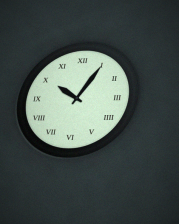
**10:05**
